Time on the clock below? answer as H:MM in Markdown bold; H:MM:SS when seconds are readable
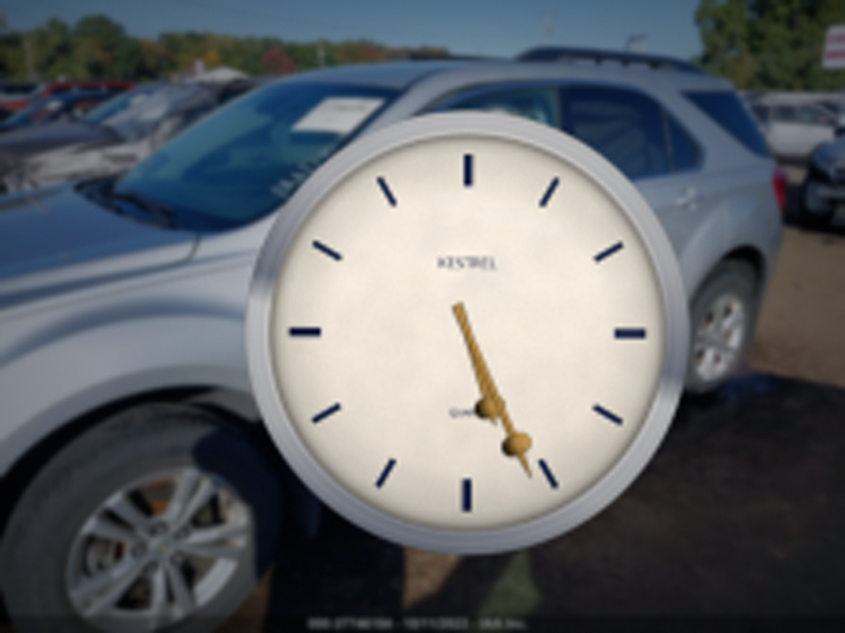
**5:26**
